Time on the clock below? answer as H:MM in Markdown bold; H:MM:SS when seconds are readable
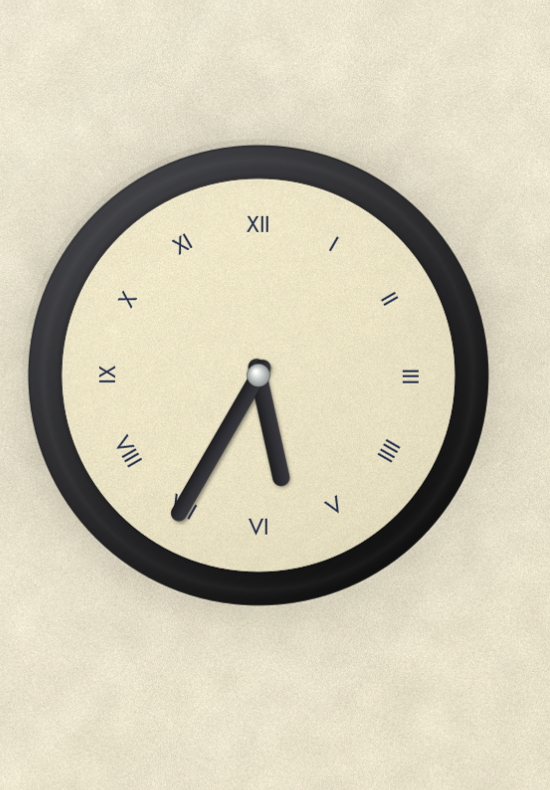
**5:35**
